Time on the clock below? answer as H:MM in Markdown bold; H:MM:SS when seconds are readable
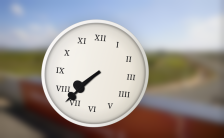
**7:37**
